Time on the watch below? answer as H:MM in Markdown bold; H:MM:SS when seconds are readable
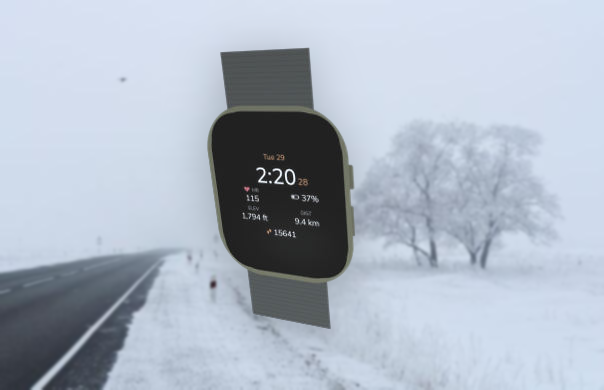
**2:20:28**
